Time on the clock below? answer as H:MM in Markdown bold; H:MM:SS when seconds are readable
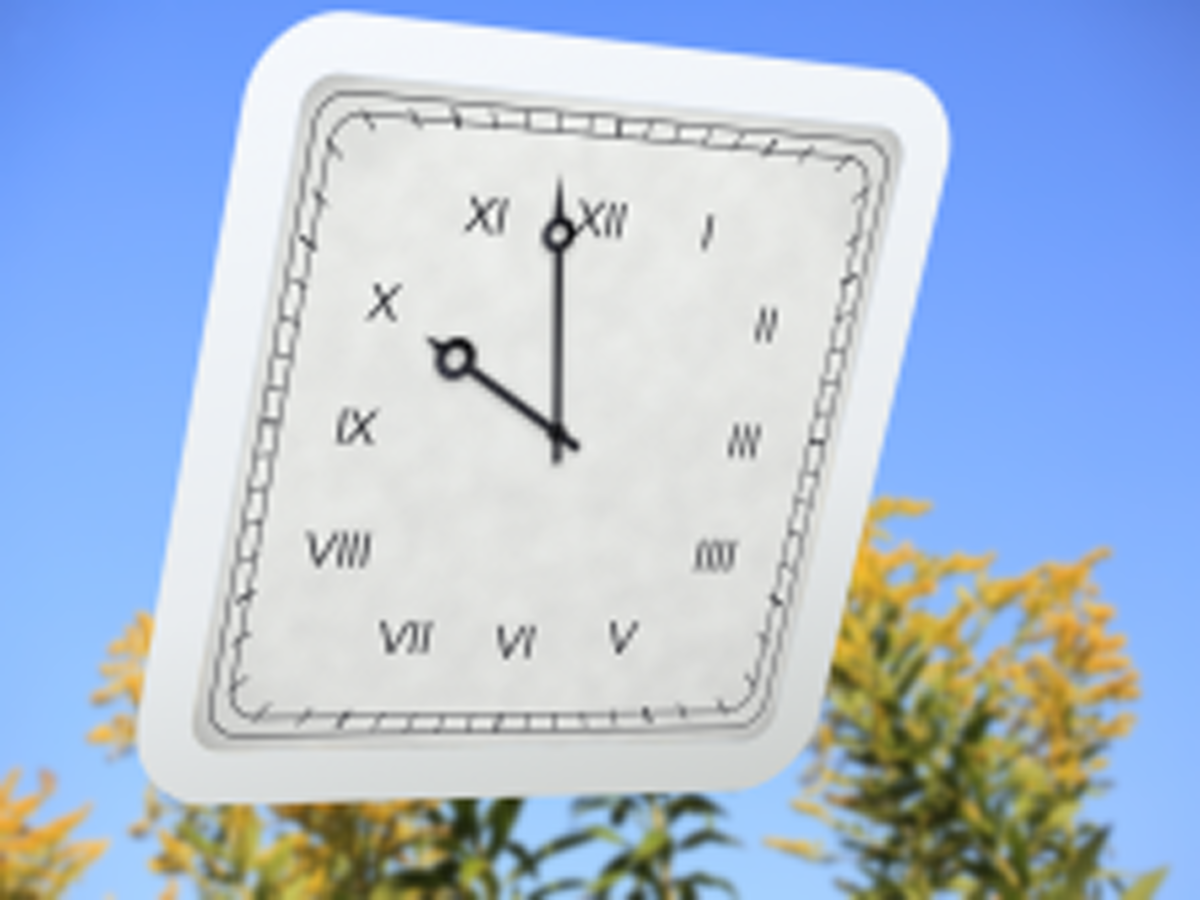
**9:58**
